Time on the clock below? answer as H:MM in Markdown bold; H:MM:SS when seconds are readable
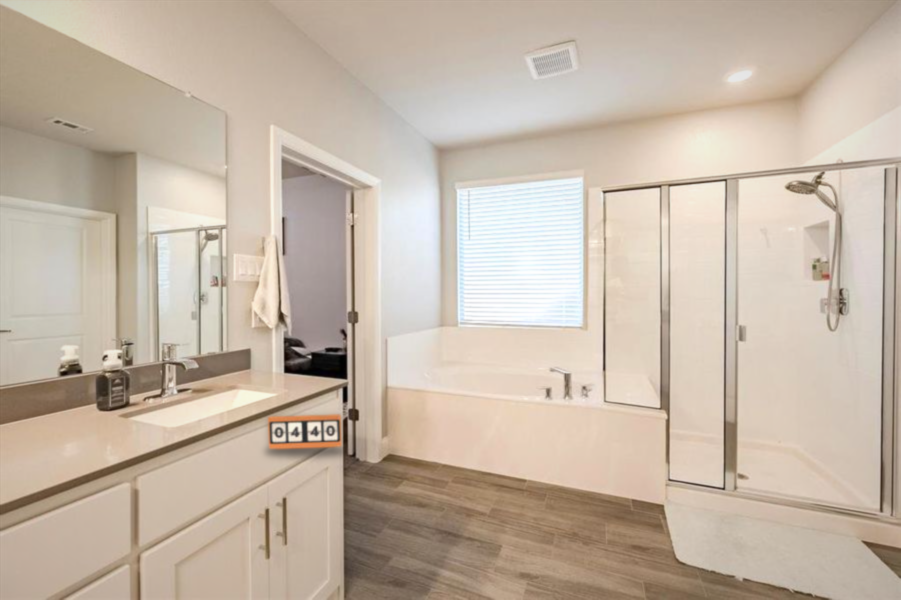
**4:40**
